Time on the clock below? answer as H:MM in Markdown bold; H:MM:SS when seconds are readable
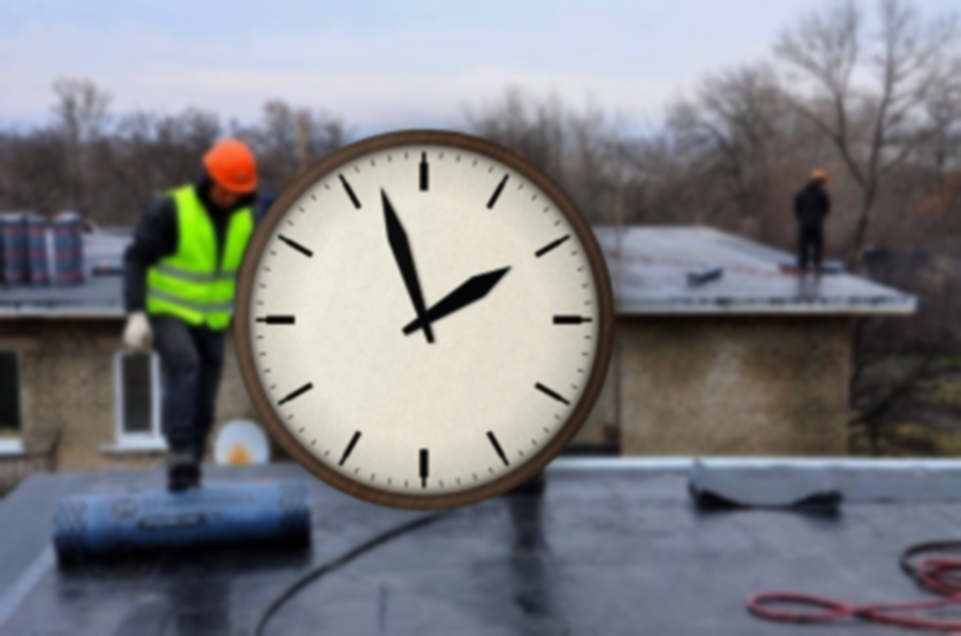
**1:57**
